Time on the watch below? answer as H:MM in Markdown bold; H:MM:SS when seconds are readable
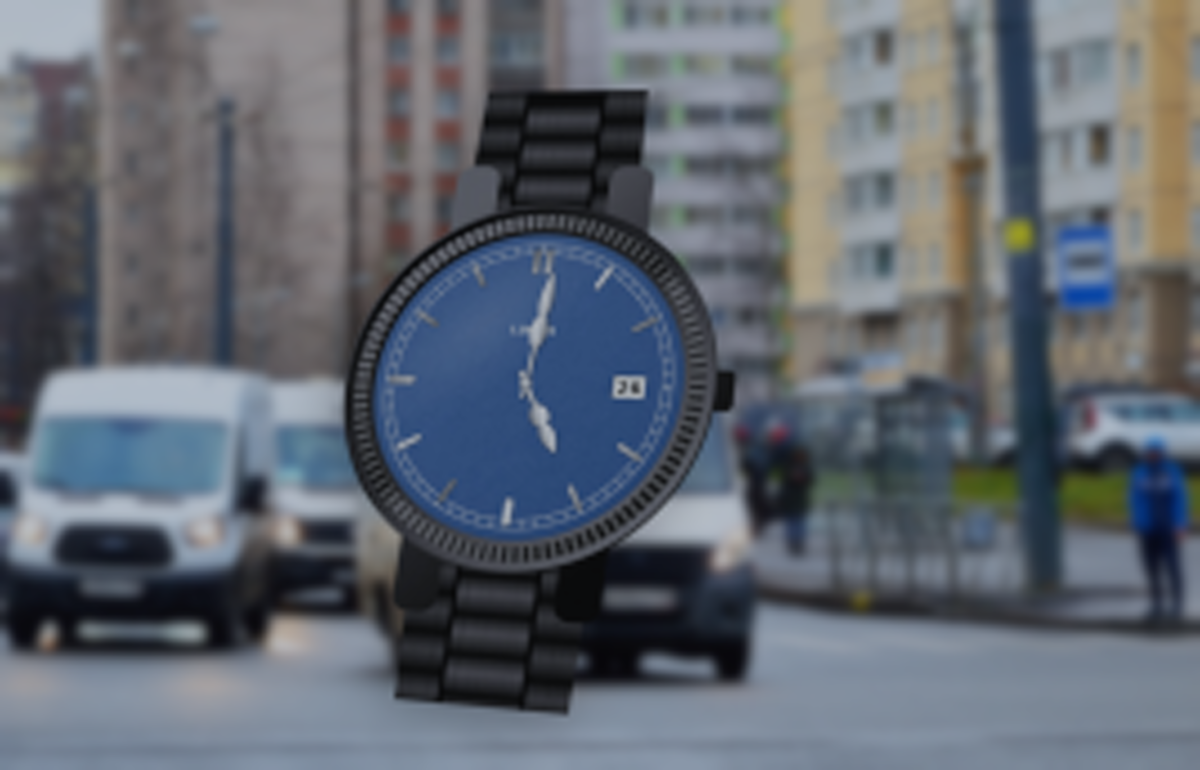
**5:01**
